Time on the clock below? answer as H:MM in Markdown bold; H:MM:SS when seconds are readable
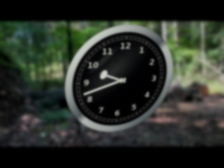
**9:42**
